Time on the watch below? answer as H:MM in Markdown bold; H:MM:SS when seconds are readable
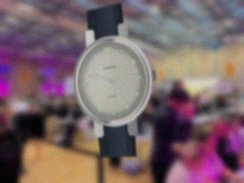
**9:48**
